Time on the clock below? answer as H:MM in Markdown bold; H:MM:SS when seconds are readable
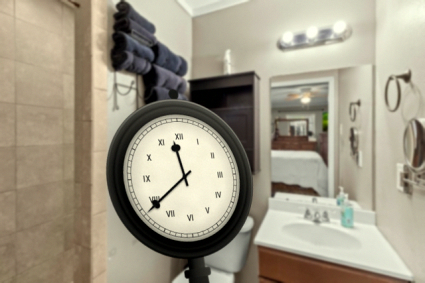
**11:39**
